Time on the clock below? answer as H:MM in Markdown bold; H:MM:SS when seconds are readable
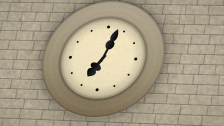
**7:03**
